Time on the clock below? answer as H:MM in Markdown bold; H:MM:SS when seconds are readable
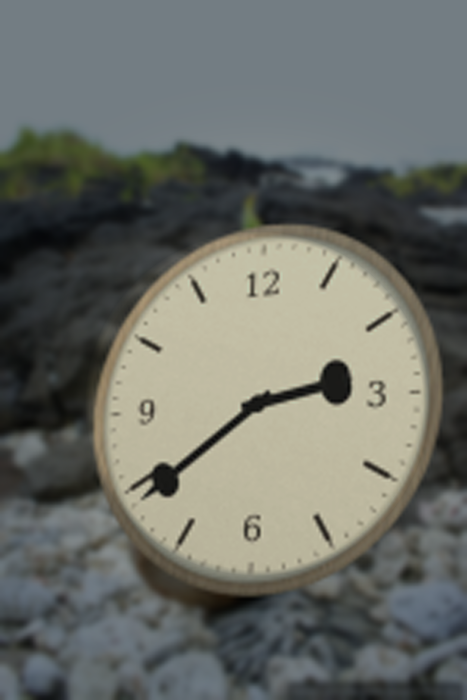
**2:39**
